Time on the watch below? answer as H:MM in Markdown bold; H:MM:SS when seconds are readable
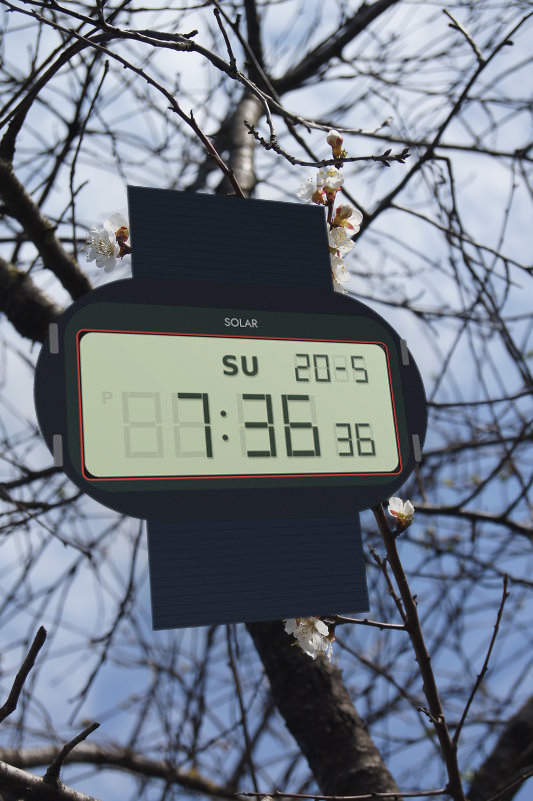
**7:36:36**
